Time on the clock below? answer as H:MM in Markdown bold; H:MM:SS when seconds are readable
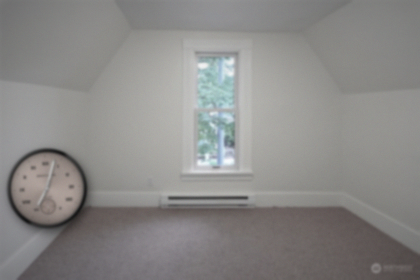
**7:03**
